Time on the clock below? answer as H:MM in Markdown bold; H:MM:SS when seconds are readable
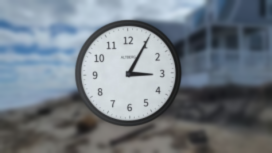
**3:05**
